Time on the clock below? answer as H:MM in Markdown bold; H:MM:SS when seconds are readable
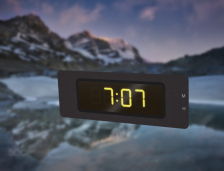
**7:07**
